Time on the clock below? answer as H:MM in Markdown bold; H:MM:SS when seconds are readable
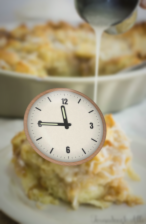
**11:45**
